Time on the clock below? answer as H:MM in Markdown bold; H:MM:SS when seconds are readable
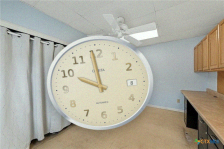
**9:59**
